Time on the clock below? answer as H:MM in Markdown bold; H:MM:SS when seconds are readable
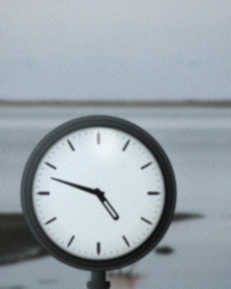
**4:48**
